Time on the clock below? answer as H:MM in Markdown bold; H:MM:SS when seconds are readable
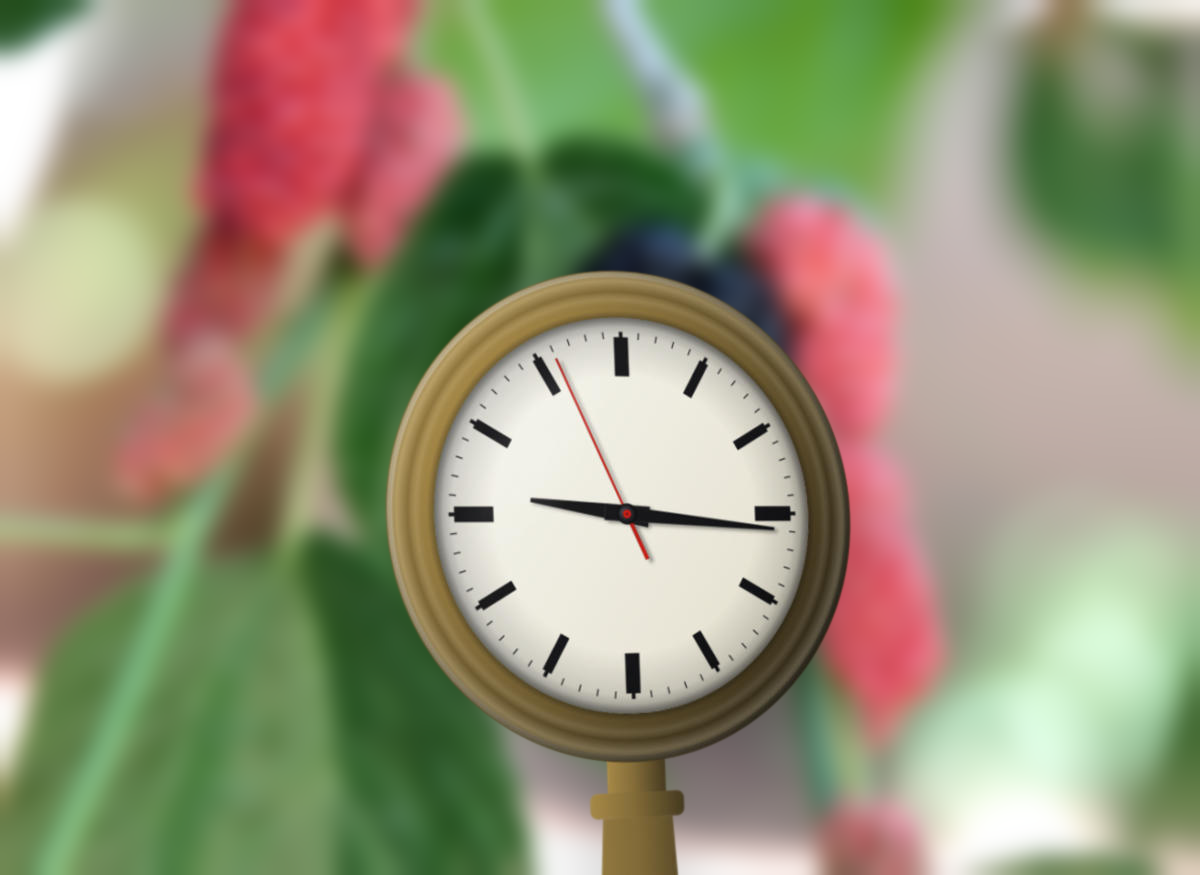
**9:15:56**
